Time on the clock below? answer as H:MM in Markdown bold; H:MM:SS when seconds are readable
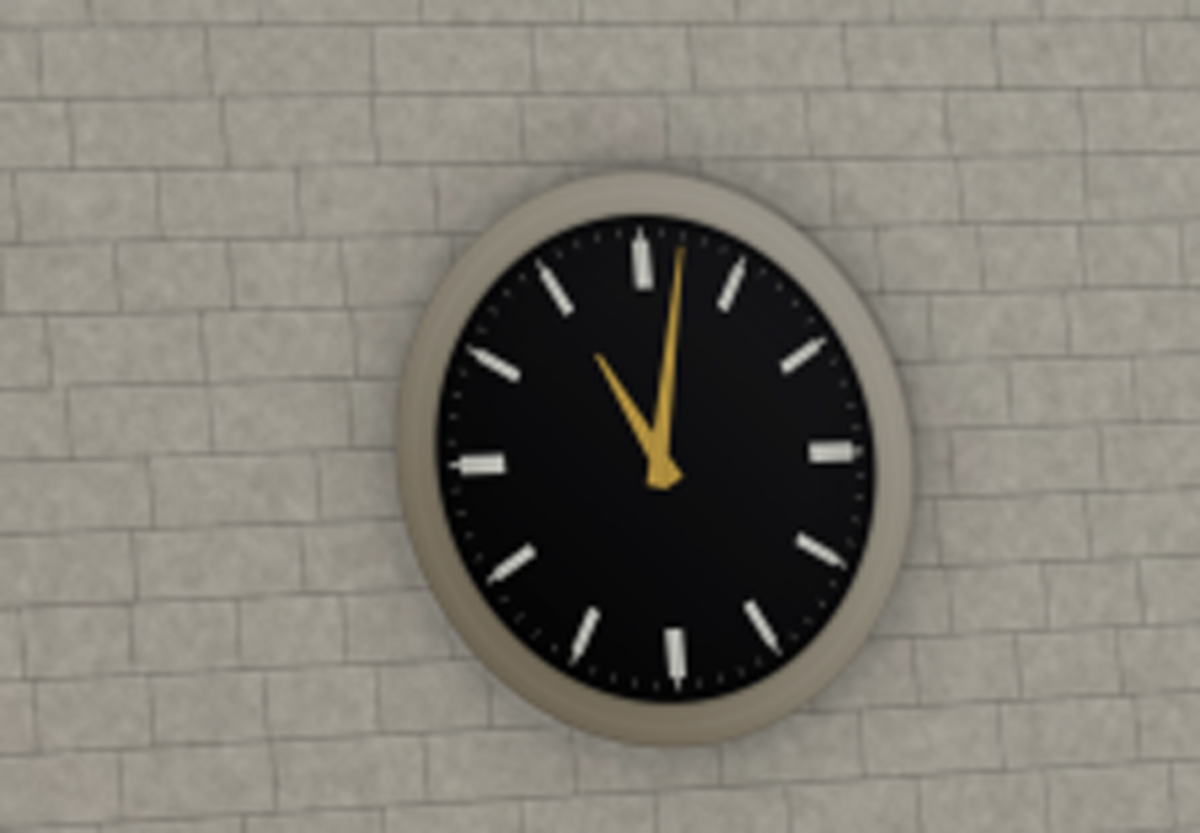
**11:02**
